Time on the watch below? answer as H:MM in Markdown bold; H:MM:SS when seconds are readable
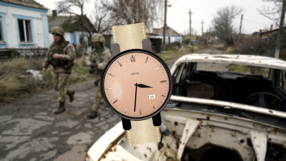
**3:32**
